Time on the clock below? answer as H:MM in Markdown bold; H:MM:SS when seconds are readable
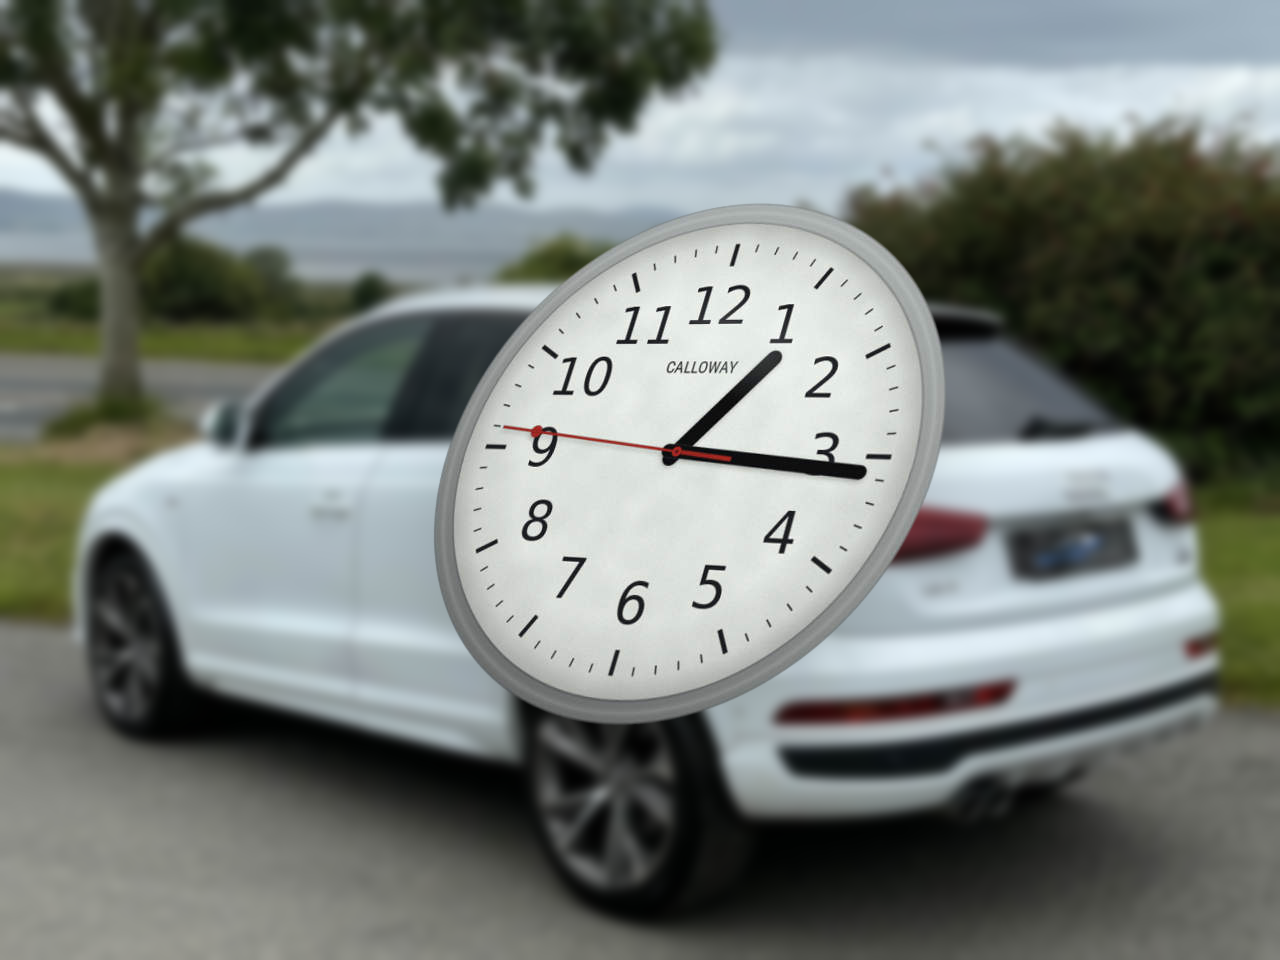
**1:15:46**
